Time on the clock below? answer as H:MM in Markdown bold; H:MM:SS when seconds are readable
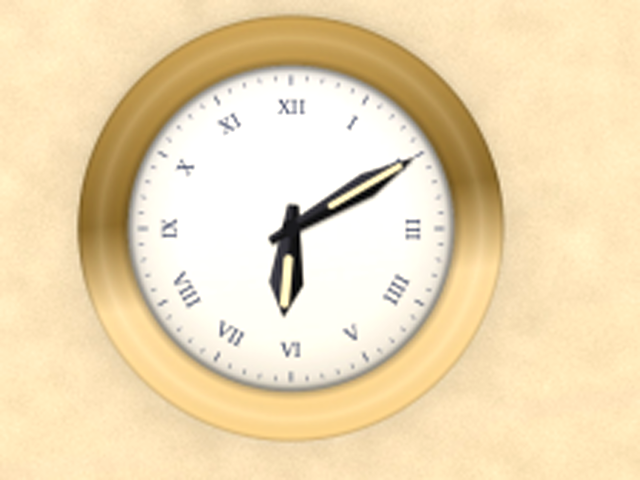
**6:10**
